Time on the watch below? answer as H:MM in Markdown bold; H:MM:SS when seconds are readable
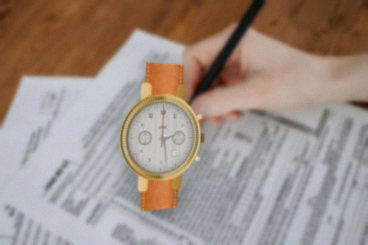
**2:28**
